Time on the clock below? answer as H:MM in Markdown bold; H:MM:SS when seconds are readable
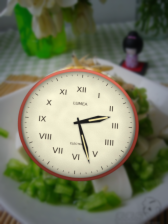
**2:27**
